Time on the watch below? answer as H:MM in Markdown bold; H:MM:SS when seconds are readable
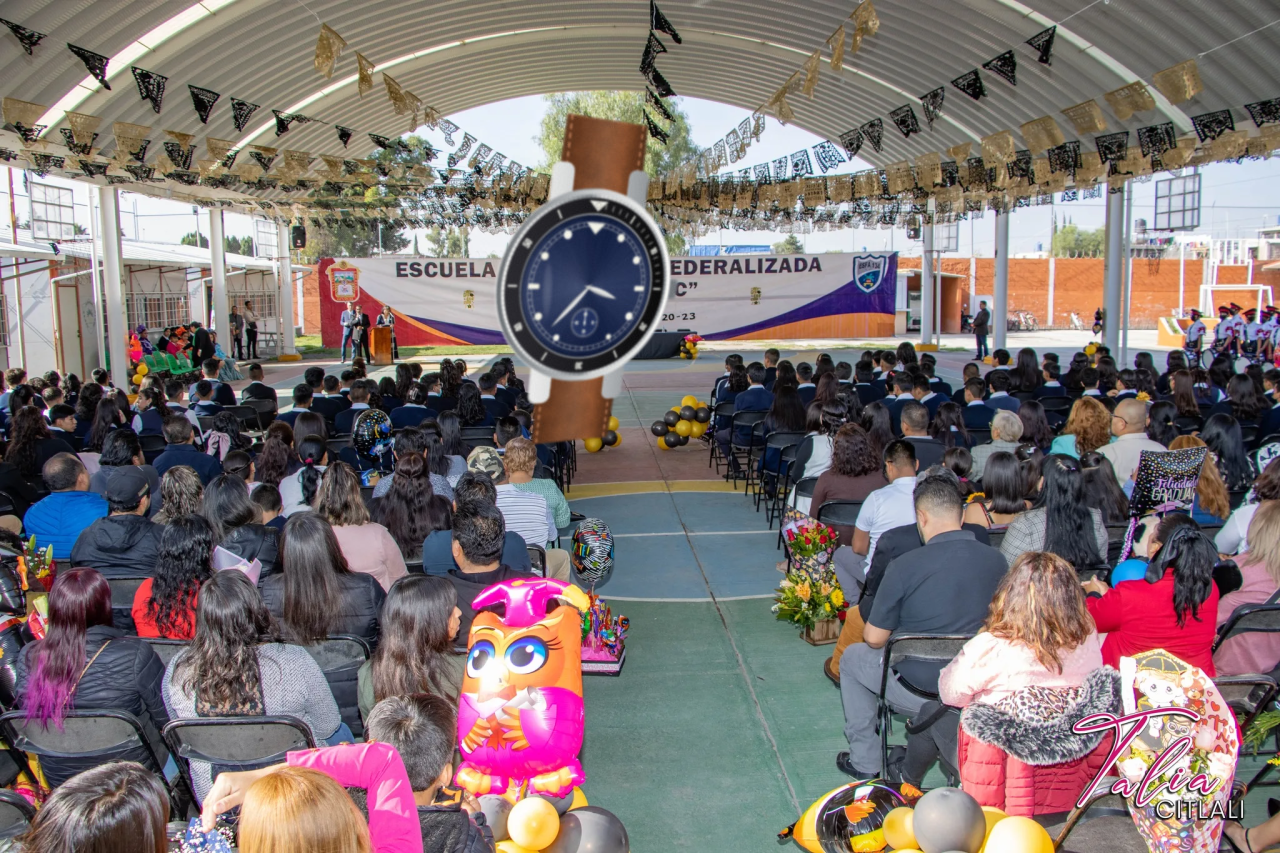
**3:37**
